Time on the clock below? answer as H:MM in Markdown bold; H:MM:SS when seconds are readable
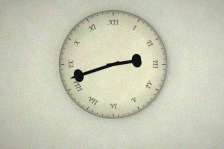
**2:42**
